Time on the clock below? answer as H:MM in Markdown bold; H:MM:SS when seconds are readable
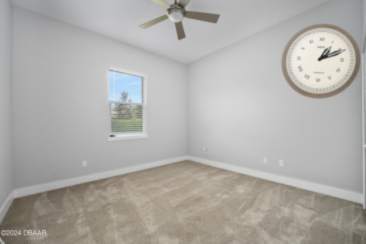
**1:11**
